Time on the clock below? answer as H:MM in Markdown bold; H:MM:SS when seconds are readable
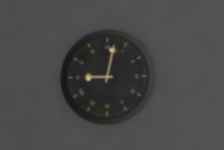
**9:02**
